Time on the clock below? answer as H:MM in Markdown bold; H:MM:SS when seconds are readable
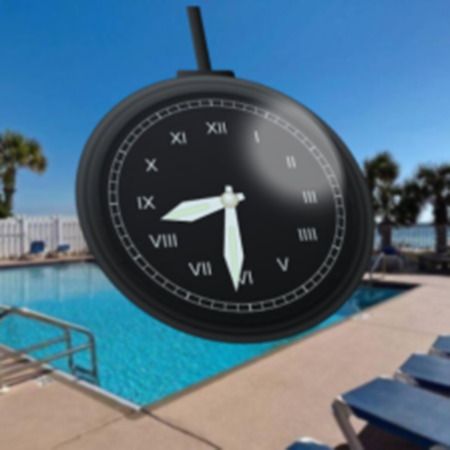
**8:31**
